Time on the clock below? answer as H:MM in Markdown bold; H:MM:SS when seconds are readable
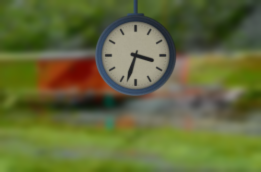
**3:33**
